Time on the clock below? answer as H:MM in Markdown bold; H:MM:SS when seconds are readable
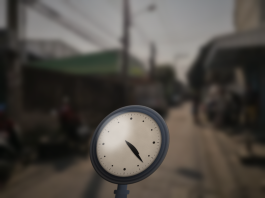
**4:23**
